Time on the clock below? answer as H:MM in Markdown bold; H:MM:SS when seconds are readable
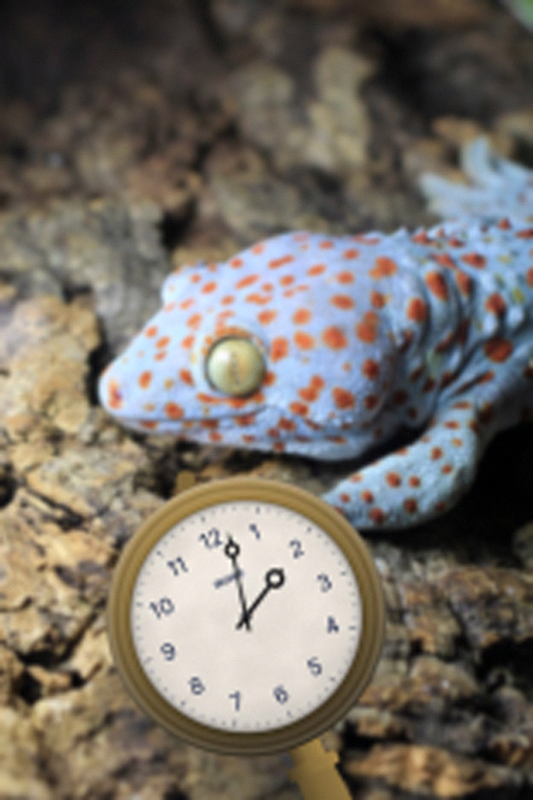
**2:02**
